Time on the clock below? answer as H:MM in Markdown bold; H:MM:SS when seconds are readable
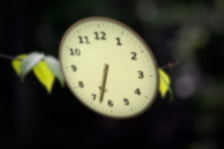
**6:33**
